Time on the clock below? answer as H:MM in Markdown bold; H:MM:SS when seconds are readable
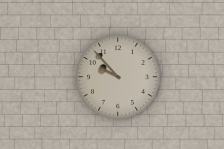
**9:53**
